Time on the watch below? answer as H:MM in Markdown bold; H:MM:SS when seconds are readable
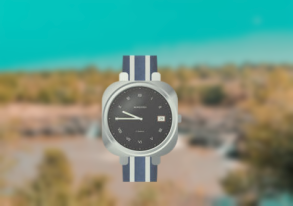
**9:45**
